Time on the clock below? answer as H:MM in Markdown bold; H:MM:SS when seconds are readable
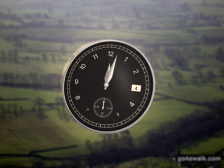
**12:02**
